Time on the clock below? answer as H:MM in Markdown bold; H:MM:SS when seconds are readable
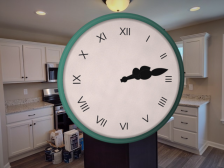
**2:13**
